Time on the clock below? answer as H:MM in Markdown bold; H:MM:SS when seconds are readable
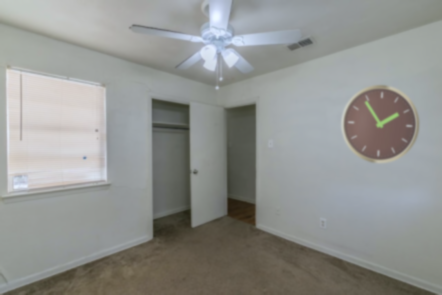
**1:54**
